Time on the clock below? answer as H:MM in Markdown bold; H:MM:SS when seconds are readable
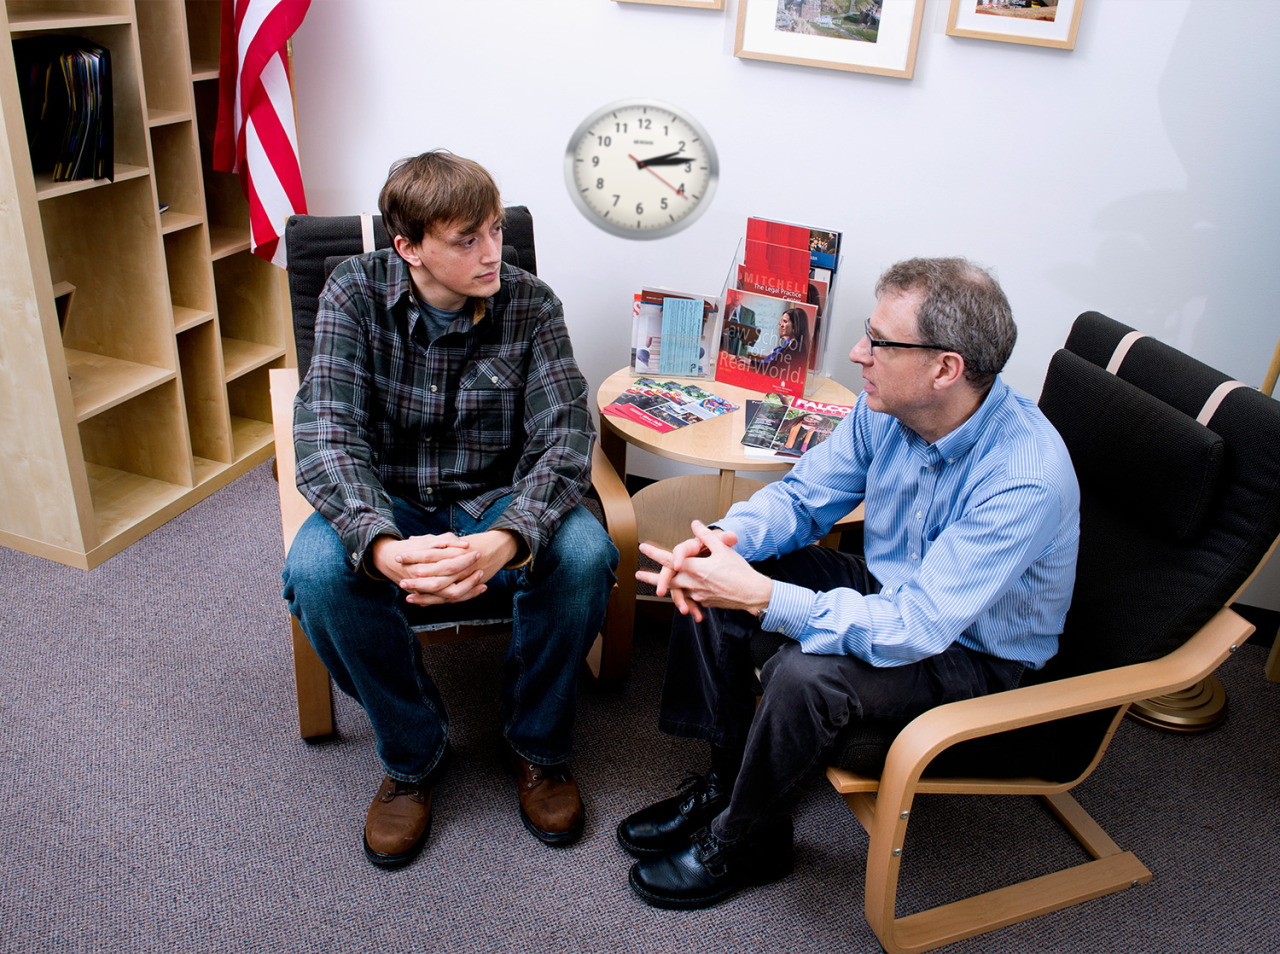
**2:13:21**
